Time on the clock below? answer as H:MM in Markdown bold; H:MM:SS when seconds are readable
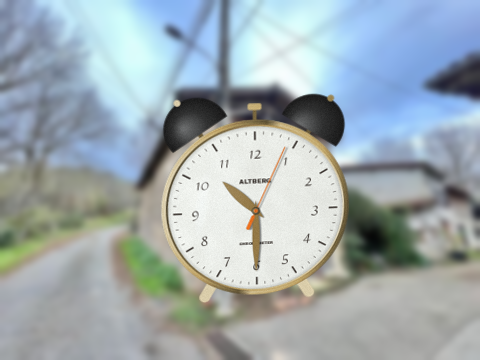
**10:30:04**
